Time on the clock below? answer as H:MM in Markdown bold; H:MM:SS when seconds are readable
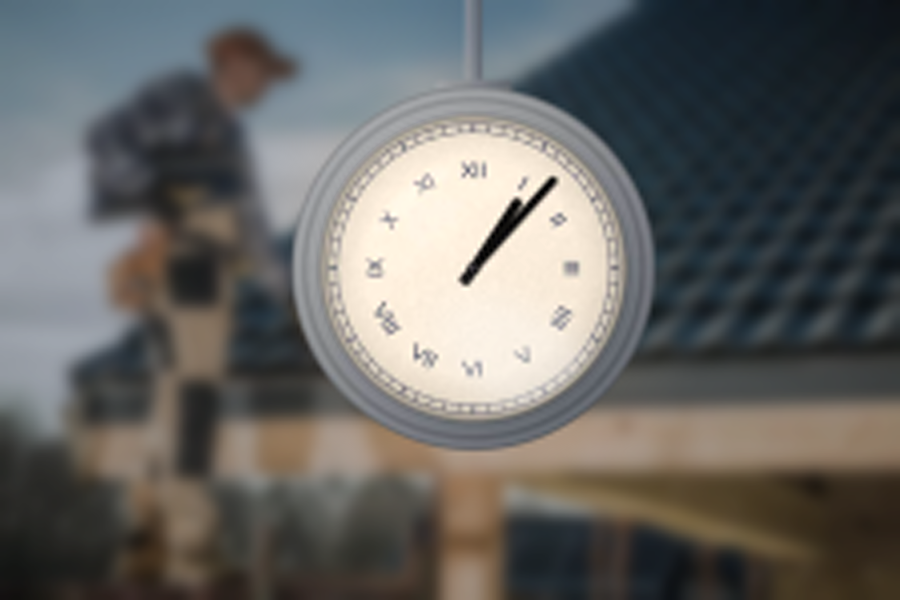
**1:07**
